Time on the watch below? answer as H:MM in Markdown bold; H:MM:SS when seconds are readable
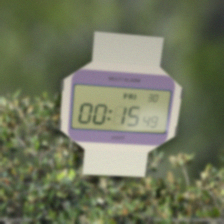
**0:15:49**
